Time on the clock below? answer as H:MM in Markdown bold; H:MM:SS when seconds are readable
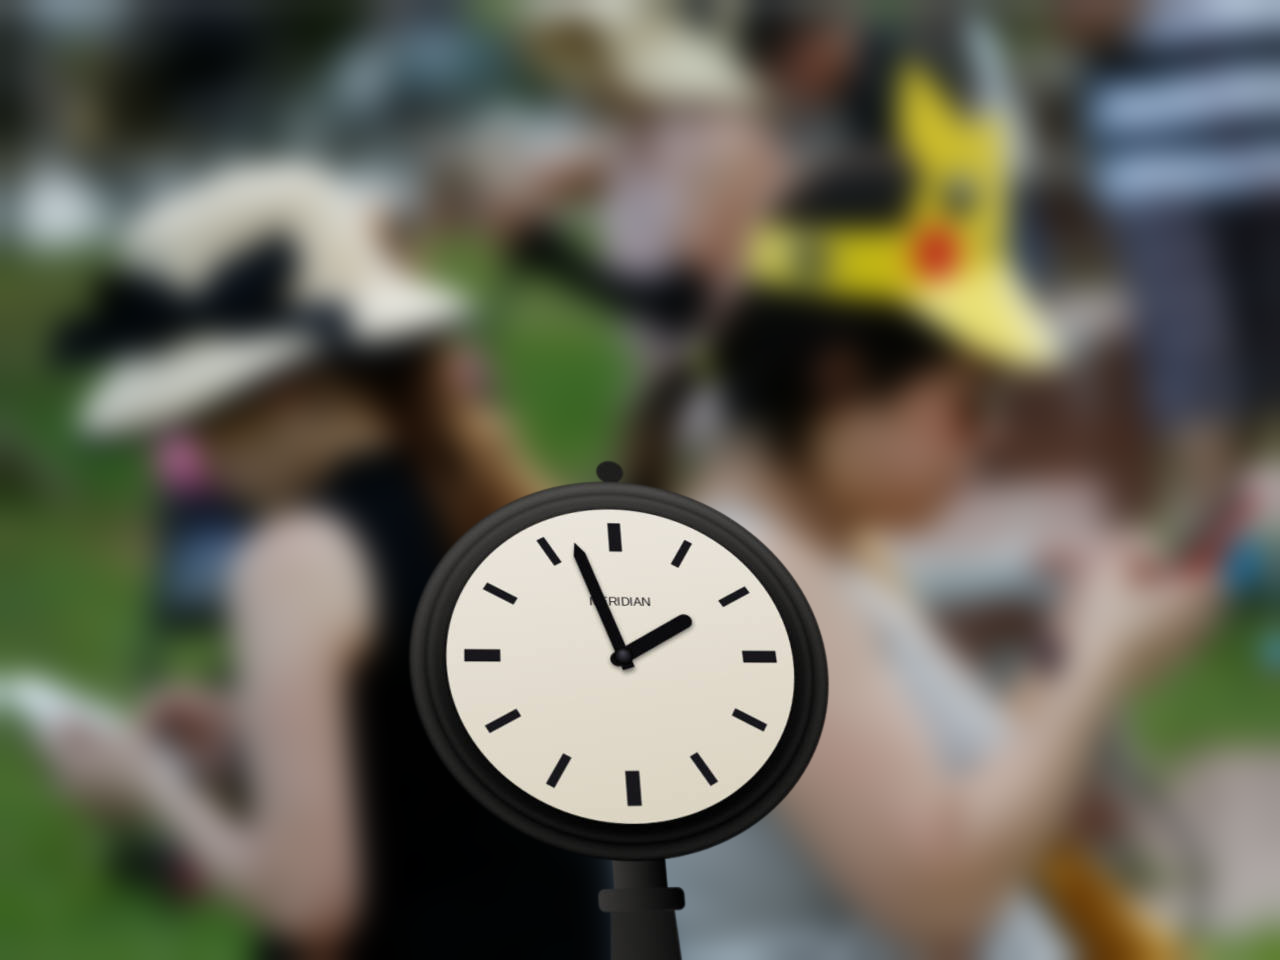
**1:57**
